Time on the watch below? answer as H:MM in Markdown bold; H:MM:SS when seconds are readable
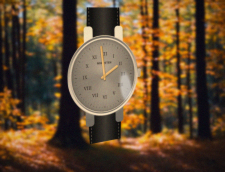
**1:59**
